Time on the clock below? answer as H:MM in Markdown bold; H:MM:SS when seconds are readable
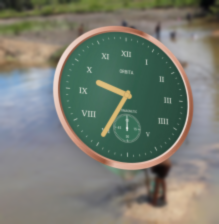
**9:35**
